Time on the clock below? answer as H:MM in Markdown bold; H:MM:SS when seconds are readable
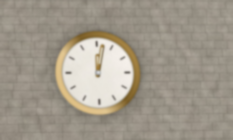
**12:02**
